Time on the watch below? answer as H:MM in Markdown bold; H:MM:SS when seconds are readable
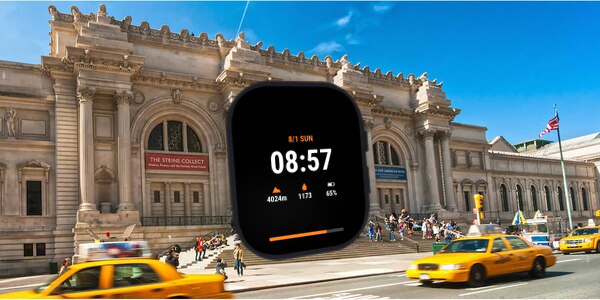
**8:57**
